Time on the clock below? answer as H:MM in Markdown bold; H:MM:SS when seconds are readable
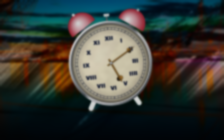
**5:10**
